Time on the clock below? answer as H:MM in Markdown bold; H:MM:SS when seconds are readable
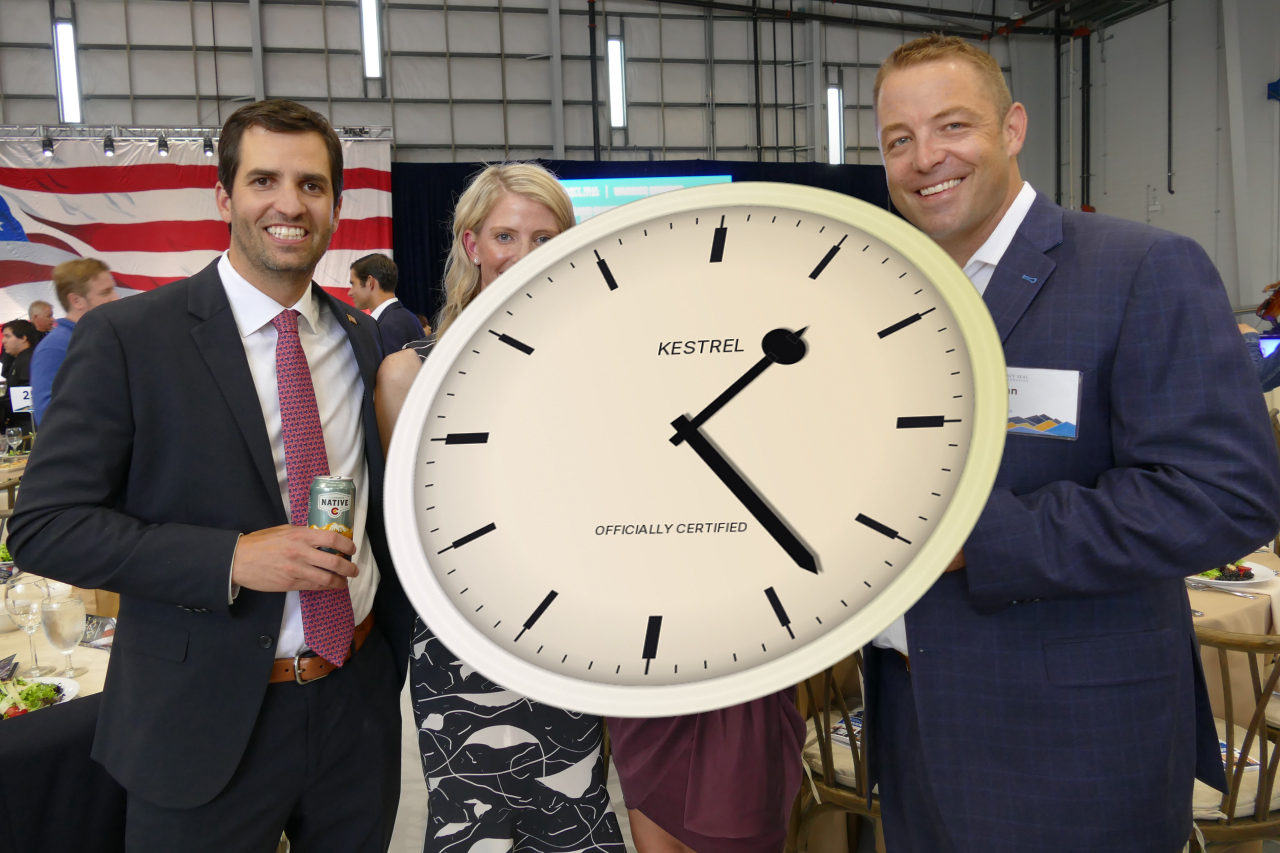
**1:23**
